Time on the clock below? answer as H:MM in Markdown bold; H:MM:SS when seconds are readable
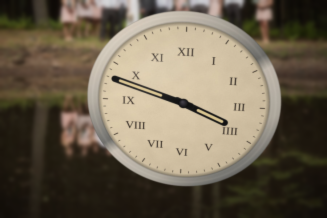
**3:48**
